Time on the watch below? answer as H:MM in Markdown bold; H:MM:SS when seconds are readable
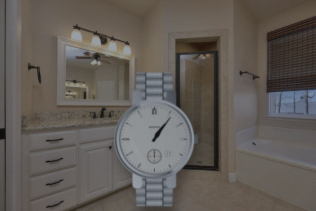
**1:06**
